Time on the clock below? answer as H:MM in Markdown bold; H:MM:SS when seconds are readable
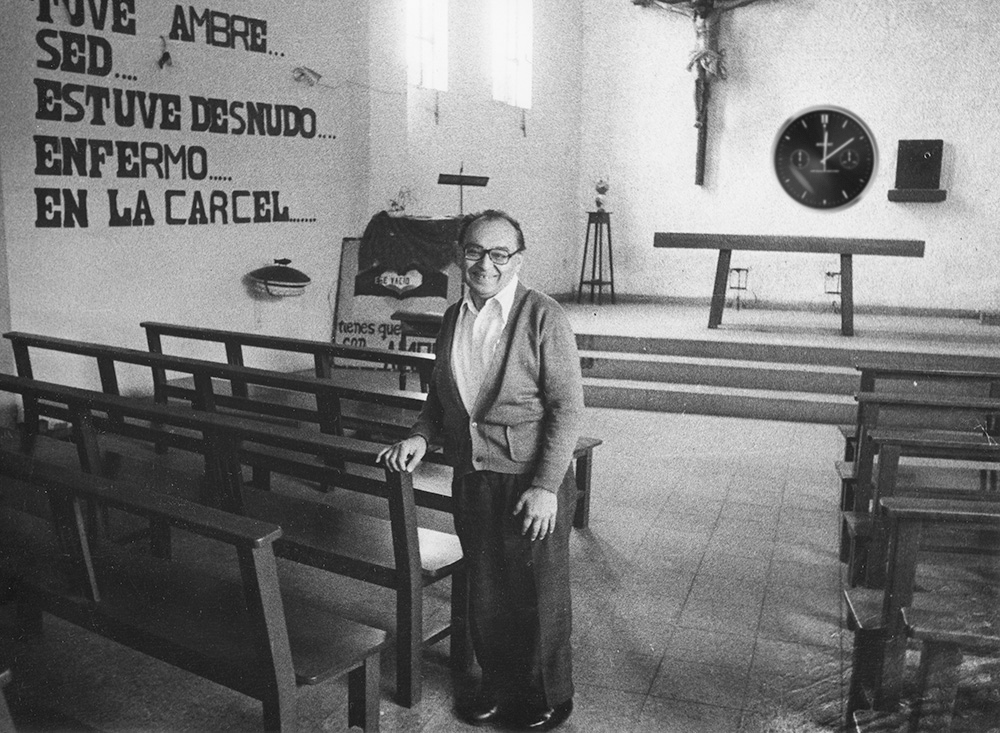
**12:09**
